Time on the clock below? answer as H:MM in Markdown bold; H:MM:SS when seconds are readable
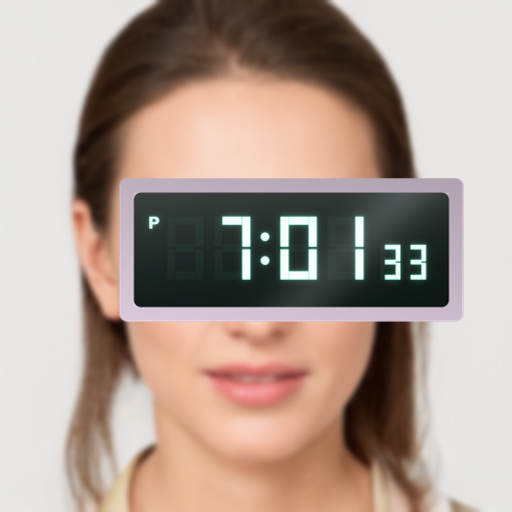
**7:01:33**
